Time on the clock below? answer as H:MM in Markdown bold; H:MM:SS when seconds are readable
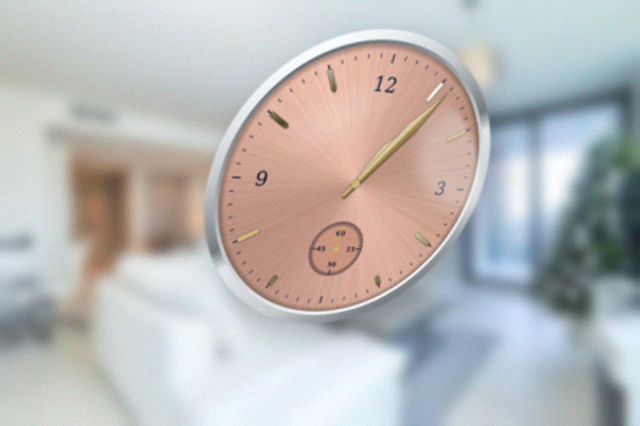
**1:06**
